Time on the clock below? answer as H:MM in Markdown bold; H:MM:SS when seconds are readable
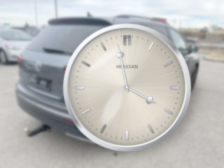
**3:58**
